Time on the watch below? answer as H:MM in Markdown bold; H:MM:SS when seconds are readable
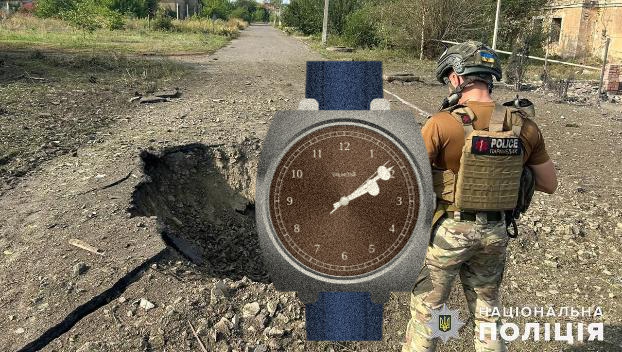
**2:09:08**
